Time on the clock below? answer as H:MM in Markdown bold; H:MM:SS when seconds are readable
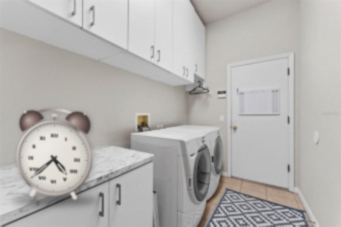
**4:38**
